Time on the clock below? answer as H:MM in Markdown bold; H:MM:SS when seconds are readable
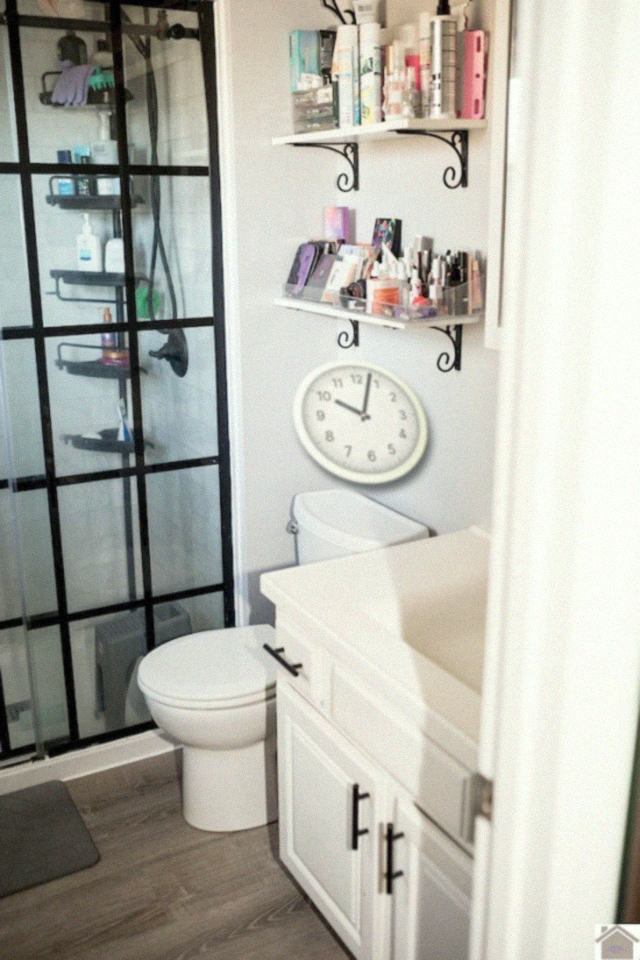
**10:03**
